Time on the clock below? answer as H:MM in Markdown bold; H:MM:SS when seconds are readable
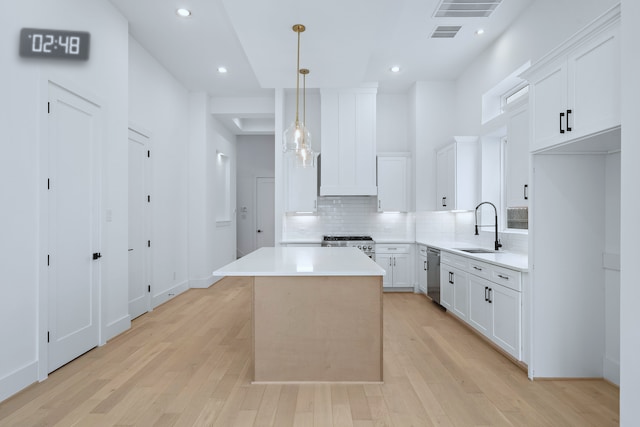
**2:48**
